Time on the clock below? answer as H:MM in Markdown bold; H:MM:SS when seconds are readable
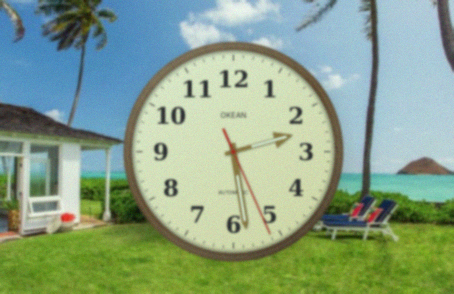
**2:28:26**
